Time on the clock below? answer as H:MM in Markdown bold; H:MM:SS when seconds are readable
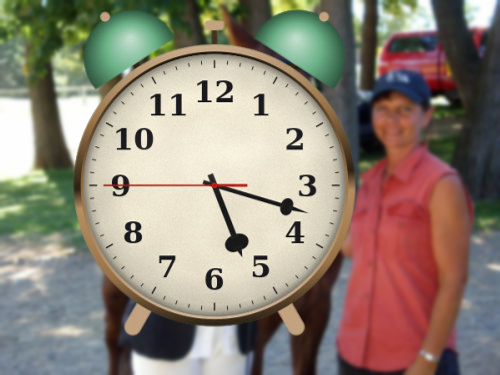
**5:17:45**
